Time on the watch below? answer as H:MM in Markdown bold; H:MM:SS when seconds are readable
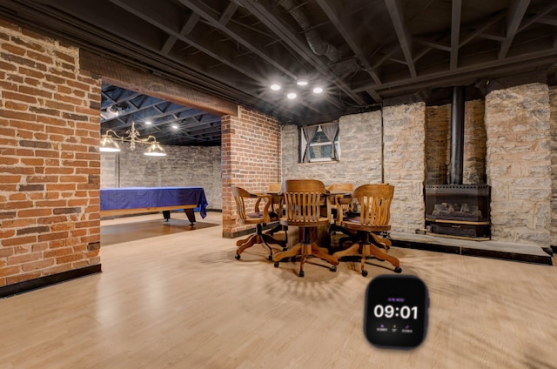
**9:01**
